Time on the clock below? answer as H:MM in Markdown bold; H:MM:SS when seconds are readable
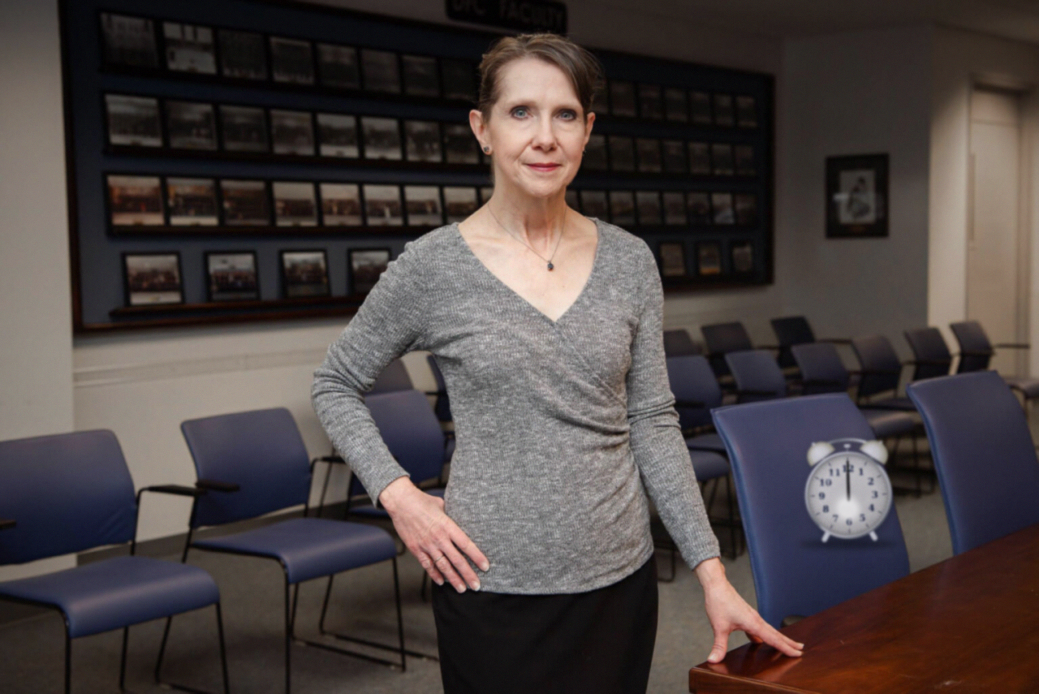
**12:00**
